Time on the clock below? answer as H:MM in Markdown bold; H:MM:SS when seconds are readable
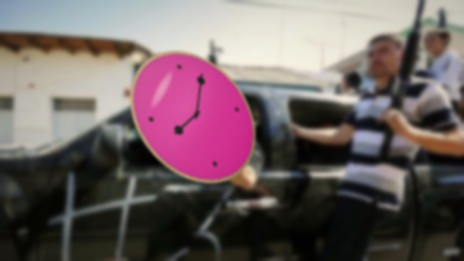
**8:05**
